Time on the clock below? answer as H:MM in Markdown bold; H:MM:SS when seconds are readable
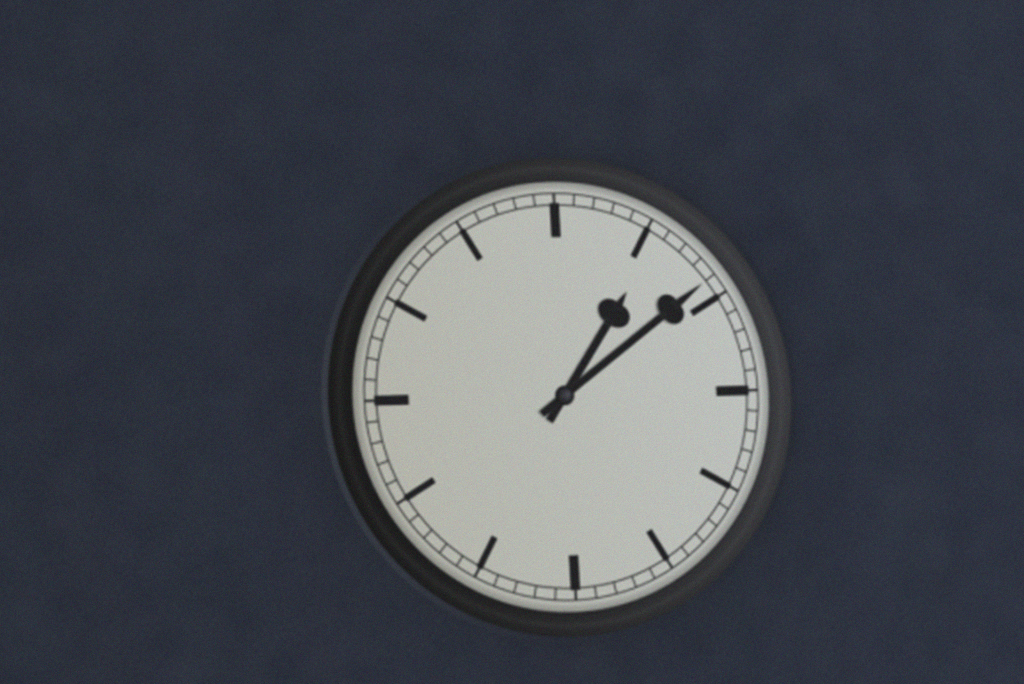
**1:09**
